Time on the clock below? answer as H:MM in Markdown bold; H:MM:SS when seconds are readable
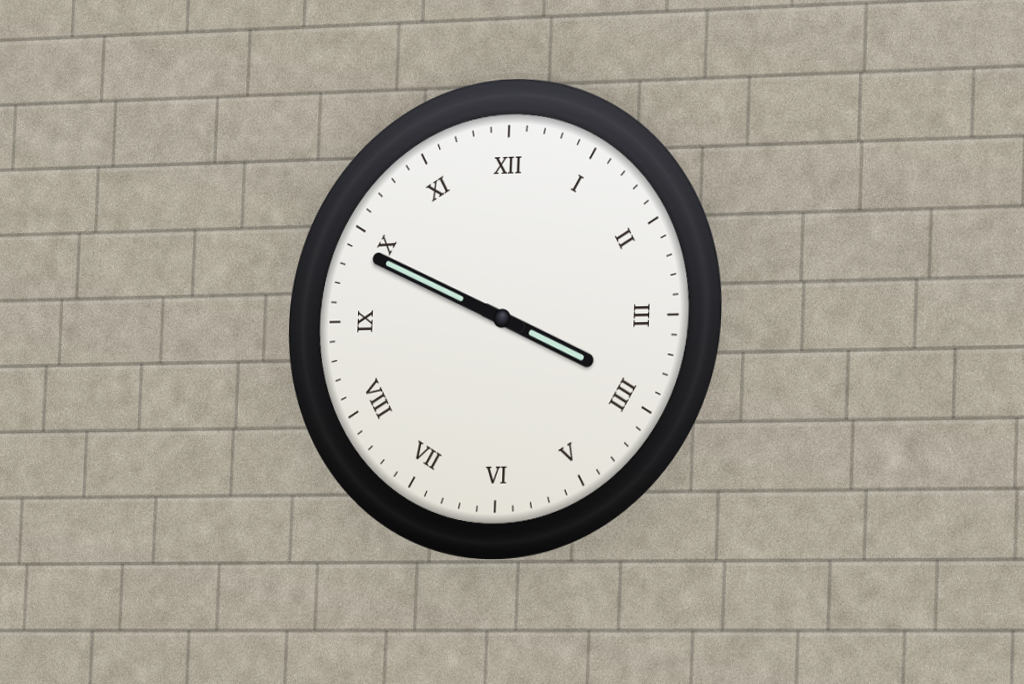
**3:49**
